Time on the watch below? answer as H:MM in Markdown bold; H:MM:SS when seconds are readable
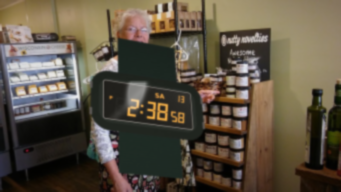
**2:38:58**
